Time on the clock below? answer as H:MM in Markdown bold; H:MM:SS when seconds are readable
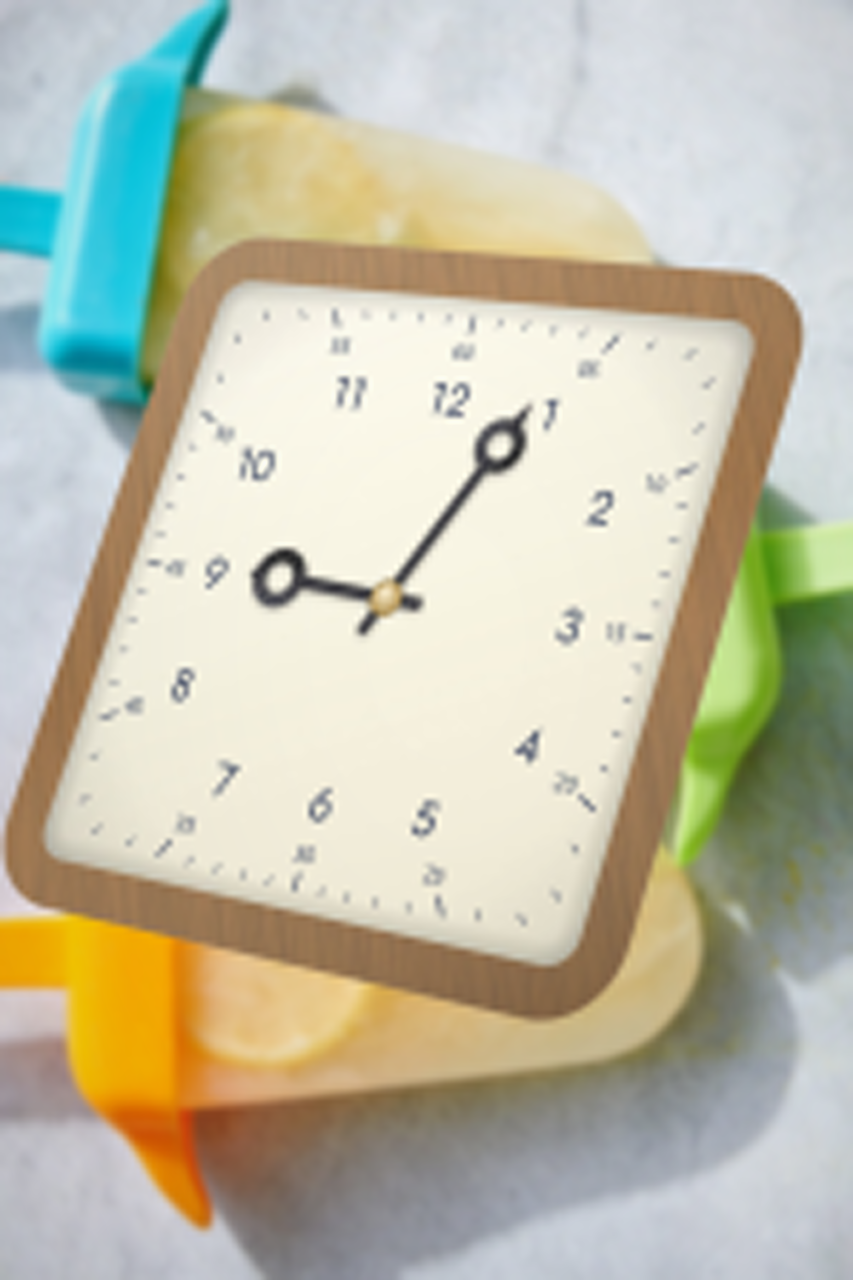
**9:04**
